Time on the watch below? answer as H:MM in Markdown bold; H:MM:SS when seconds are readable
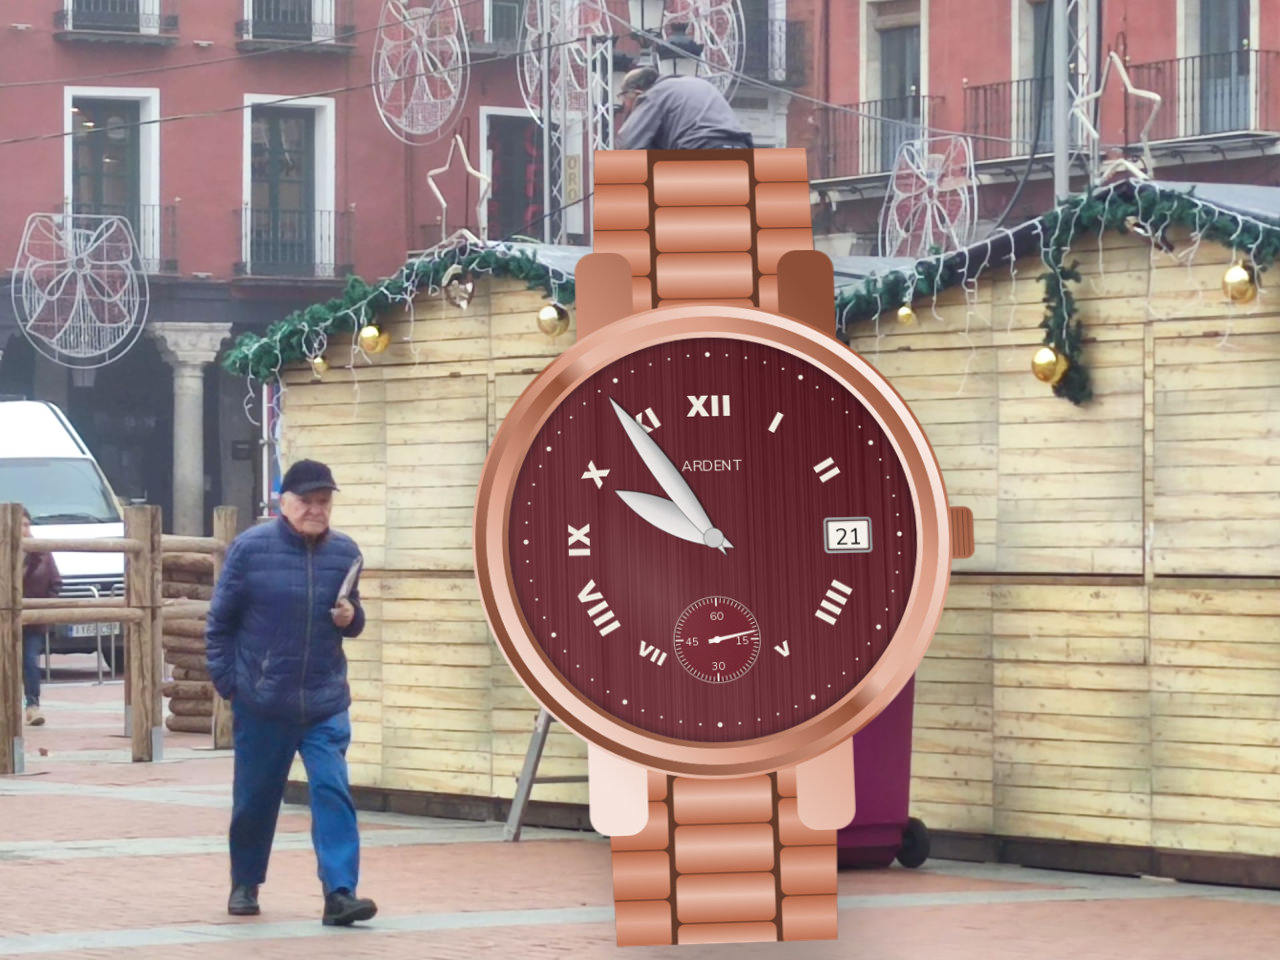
**9:54:13**
